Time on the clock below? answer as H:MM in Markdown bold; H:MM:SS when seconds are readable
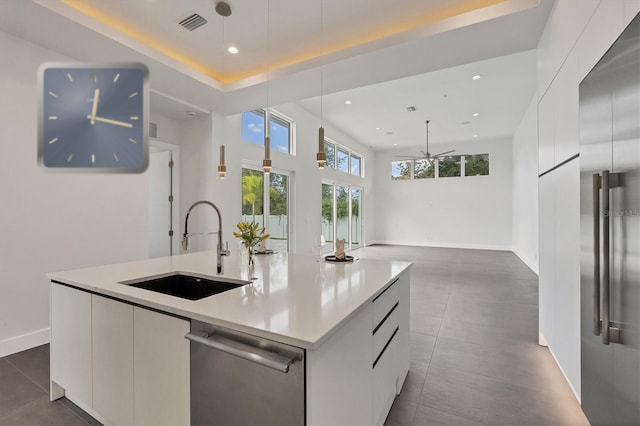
**12:17**
